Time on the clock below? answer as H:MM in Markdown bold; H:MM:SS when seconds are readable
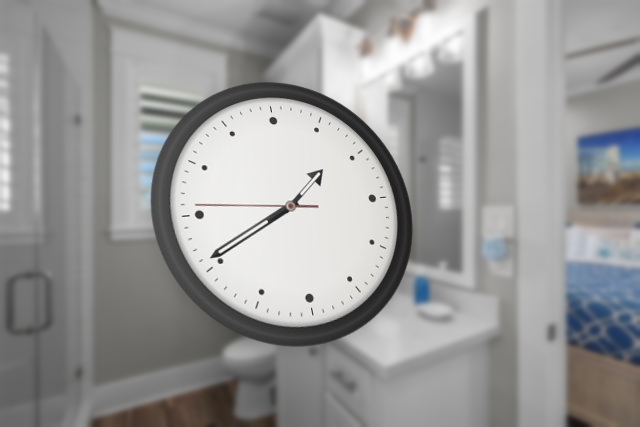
**1:40:46**
